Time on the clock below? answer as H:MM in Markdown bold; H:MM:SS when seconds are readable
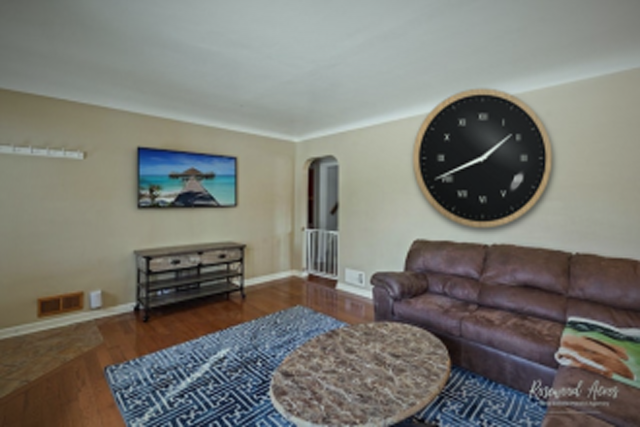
**1:41**
